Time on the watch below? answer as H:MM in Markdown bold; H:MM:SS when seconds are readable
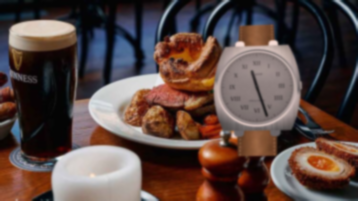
**11:27**
